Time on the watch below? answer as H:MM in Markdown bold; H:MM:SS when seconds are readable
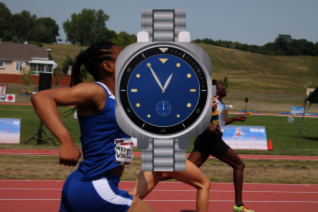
**12:55**
